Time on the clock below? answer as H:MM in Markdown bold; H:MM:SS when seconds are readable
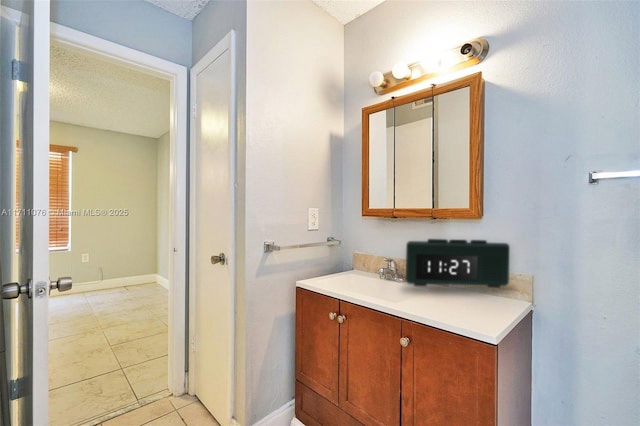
**11:27**
